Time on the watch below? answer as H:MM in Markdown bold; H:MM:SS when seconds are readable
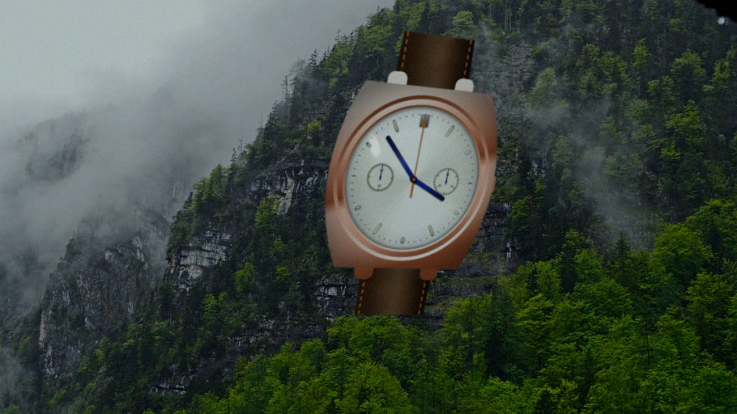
**3:53**
